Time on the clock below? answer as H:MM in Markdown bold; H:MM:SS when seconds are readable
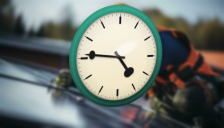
**4:46**
